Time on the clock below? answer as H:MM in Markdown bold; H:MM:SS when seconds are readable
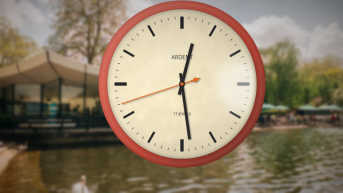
**12:28:42**
